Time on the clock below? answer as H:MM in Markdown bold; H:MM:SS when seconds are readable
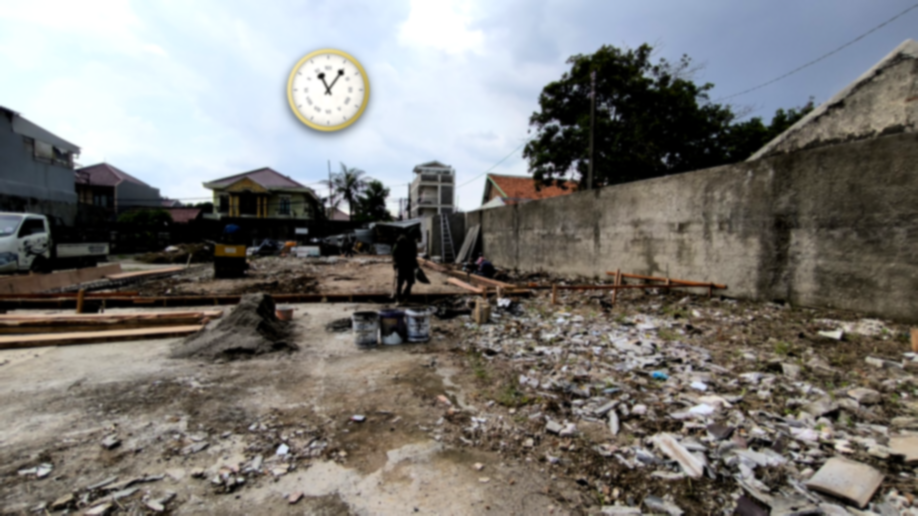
**11:06**
